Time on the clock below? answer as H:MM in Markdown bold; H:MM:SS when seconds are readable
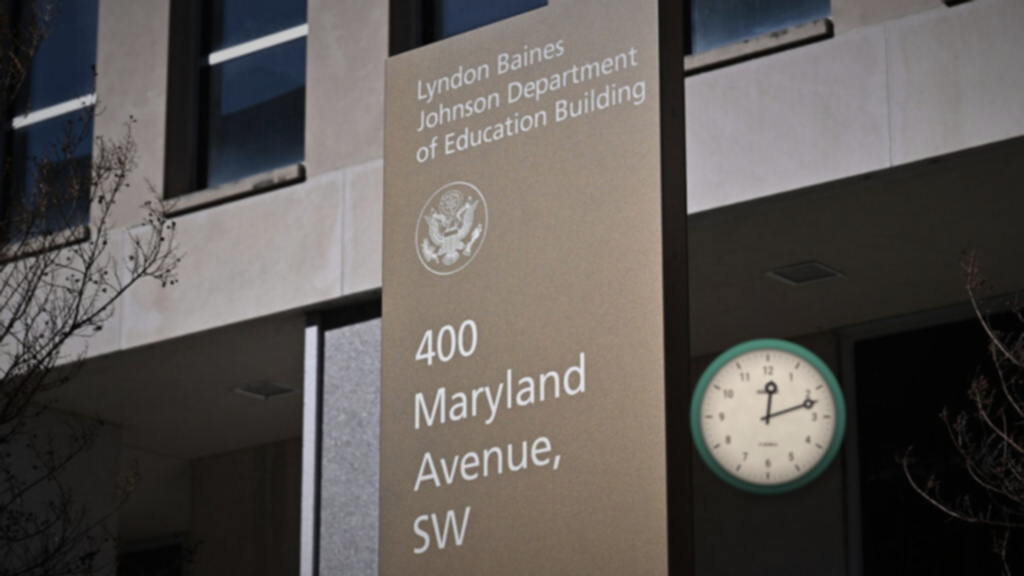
**12:12**
